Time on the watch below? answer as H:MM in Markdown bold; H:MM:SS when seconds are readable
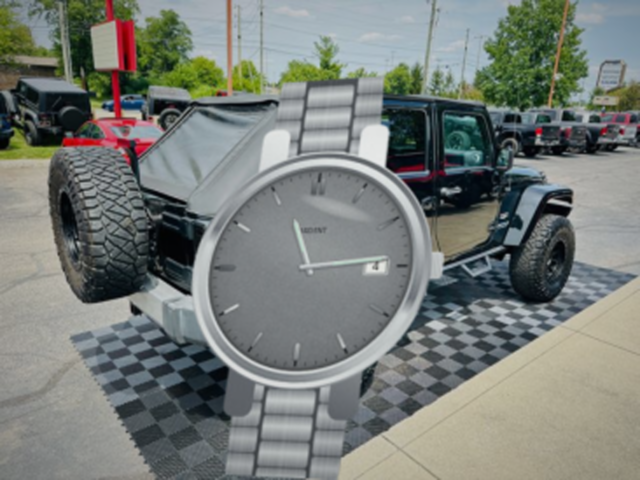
**11:14**
